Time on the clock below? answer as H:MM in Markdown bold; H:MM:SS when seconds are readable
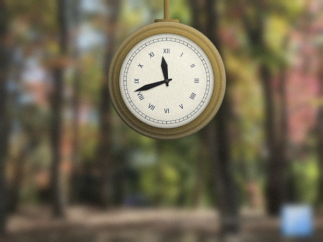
**11:42**
